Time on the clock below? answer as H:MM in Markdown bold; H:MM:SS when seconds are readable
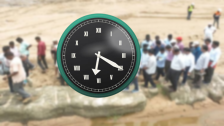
**6:20**
